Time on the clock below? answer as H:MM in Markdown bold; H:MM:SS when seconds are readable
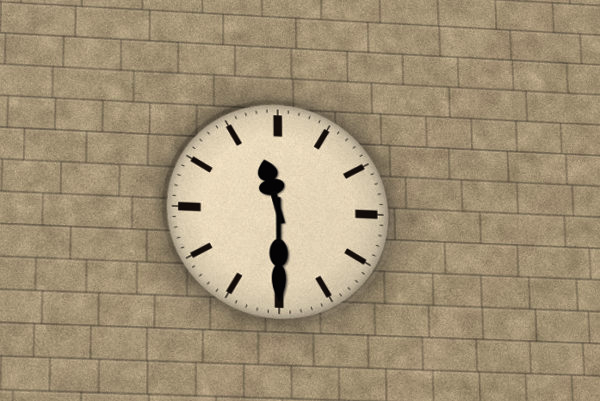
**11:30**
